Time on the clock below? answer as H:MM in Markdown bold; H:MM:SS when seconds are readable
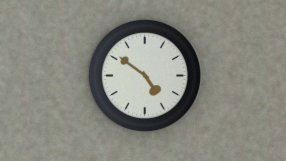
**4:51**
